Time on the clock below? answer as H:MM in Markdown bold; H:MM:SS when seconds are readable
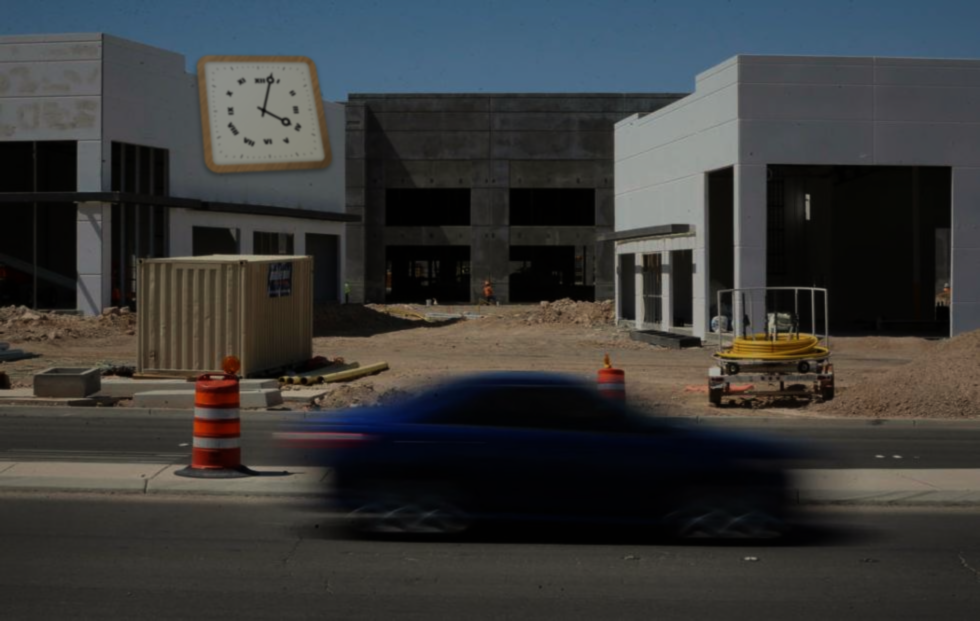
**4:03**
